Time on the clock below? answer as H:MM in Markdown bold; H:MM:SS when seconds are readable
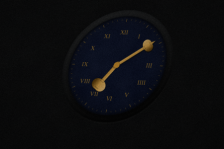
**7:09**
